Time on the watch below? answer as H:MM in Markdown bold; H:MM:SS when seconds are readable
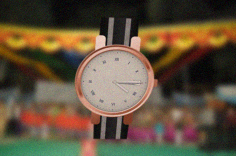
**4:15**
